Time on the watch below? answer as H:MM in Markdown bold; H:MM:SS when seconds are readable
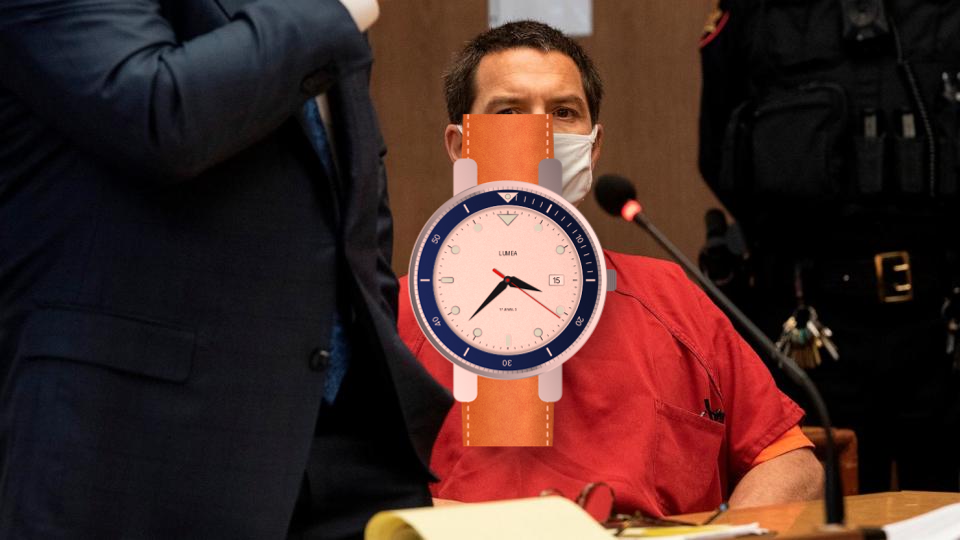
**3:37:21**
